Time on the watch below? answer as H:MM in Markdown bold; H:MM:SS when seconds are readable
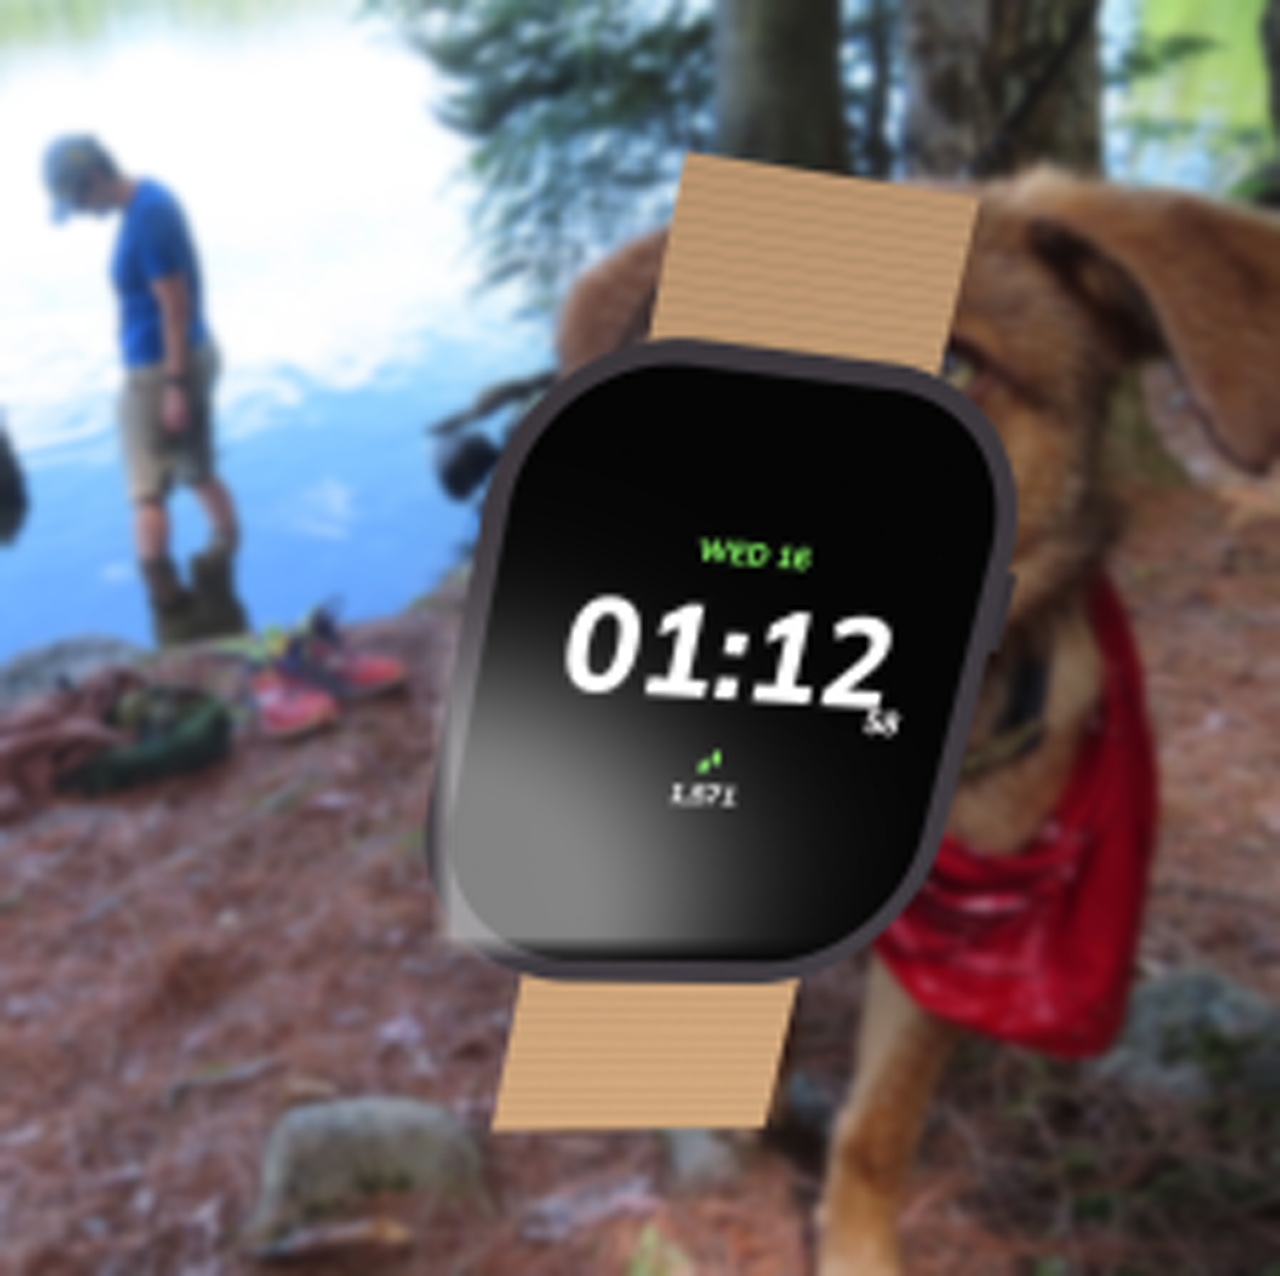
**1:12**
